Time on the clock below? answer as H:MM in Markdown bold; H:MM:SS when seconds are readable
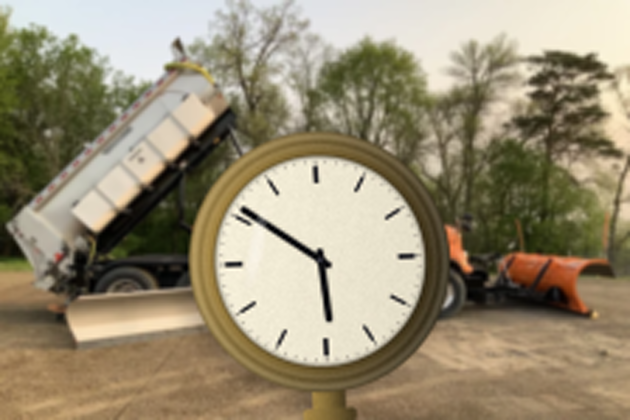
**5:51**
